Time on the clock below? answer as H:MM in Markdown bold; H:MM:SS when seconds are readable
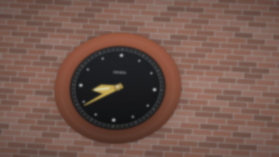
**8:39**
